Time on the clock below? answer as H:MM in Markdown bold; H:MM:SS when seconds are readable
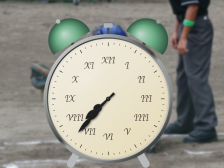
**7:37**
